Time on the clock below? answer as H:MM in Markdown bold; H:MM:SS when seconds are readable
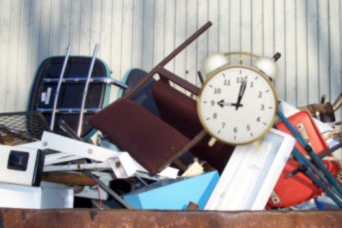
**9:02**
